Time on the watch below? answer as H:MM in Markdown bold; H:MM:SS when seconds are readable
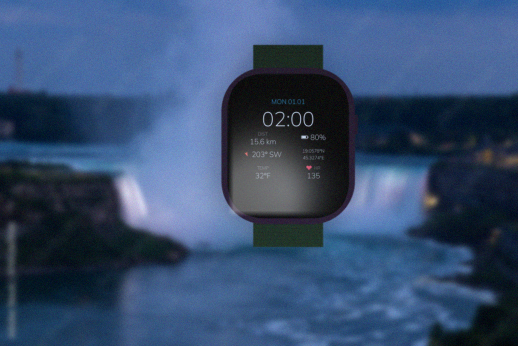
**2:00**
